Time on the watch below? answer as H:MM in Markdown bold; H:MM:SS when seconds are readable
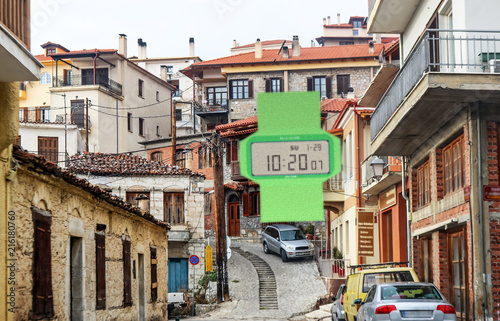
**10:20:07**
